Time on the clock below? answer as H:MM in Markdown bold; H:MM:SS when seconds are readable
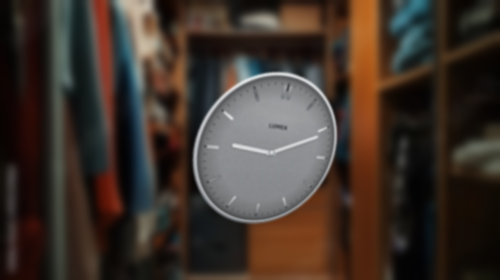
**9:11**
